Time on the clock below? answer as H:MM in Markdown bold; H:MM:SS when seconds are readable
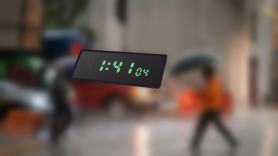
**1:41:04**
